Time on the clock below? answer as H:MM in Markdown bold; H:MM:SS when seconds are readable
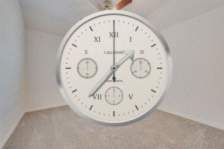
**1:37**
